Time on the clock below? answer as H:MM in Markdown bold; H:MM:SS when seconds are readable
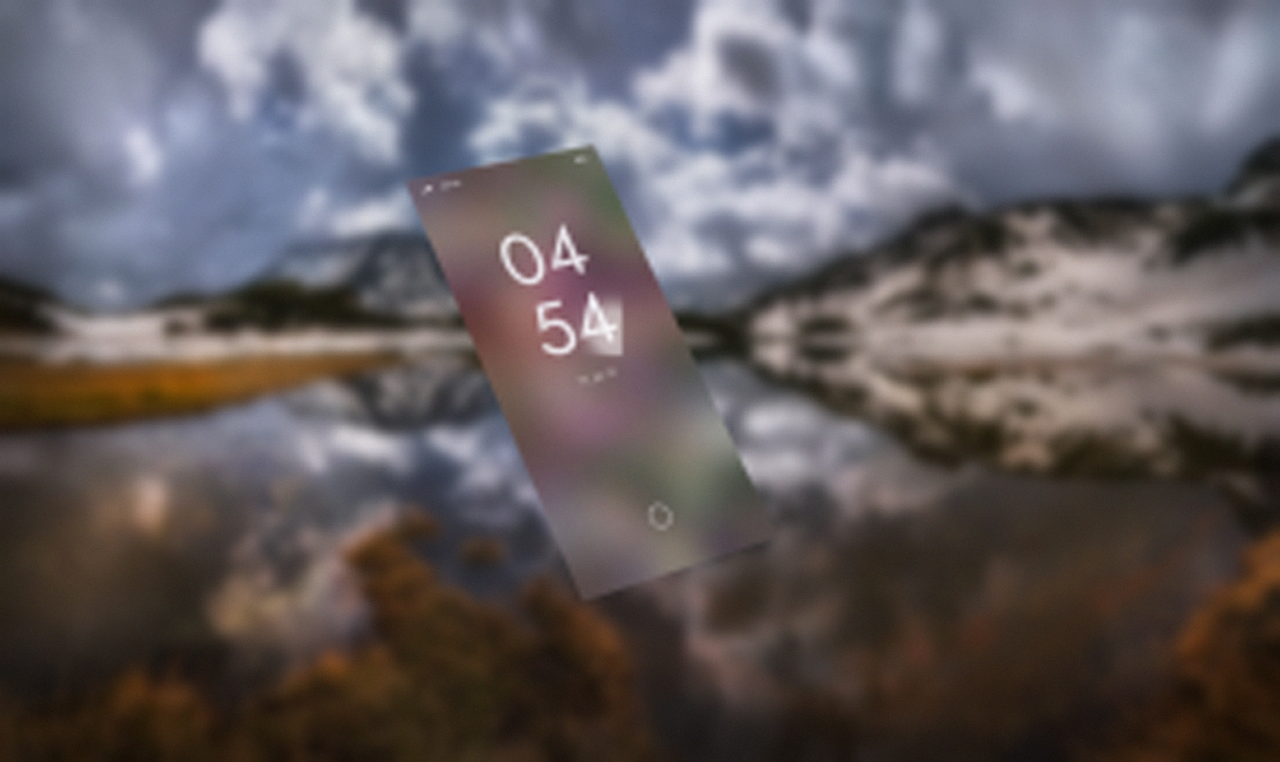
**4:54**
